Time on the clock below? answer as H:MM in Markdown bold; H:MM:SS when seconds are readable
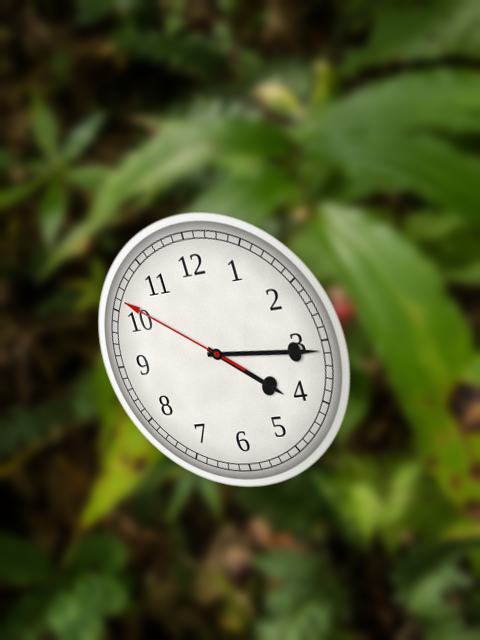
**4:15:51**
